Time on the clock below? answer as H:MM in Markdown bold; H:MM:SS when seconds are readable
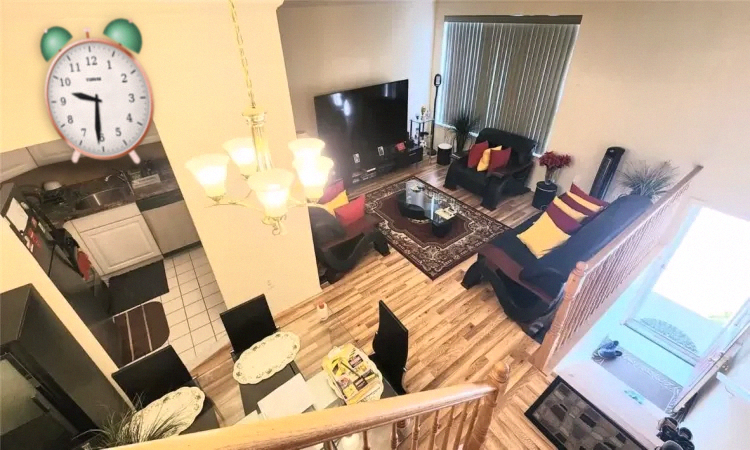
**9:31**
